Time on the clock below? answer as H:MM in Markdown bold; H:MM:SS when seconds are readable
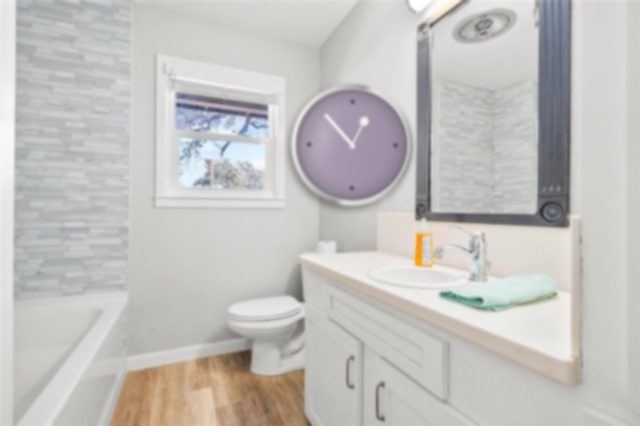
**12:53**
